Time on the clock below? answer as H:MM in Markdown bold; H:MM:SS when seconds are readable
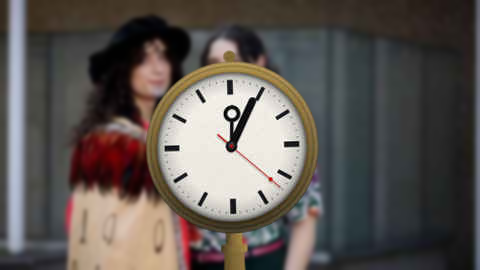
**12:04:22**
